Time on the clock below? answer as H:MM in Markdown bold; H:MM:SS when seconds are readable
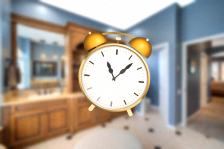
**11:07**
